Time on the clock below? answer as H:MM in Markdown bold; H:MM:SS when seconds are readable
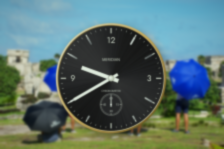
**9:40**
